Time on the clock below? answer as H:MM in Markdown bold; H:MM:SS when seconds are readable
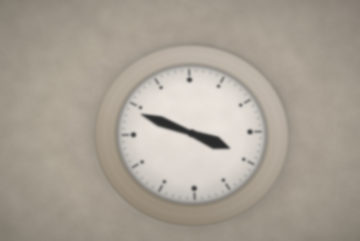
**3:49**
